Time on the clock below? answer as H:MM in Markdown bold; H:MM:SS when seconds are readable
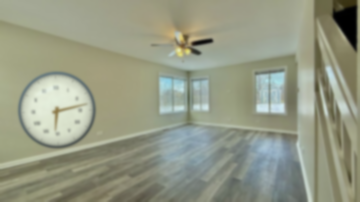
**6:13**
